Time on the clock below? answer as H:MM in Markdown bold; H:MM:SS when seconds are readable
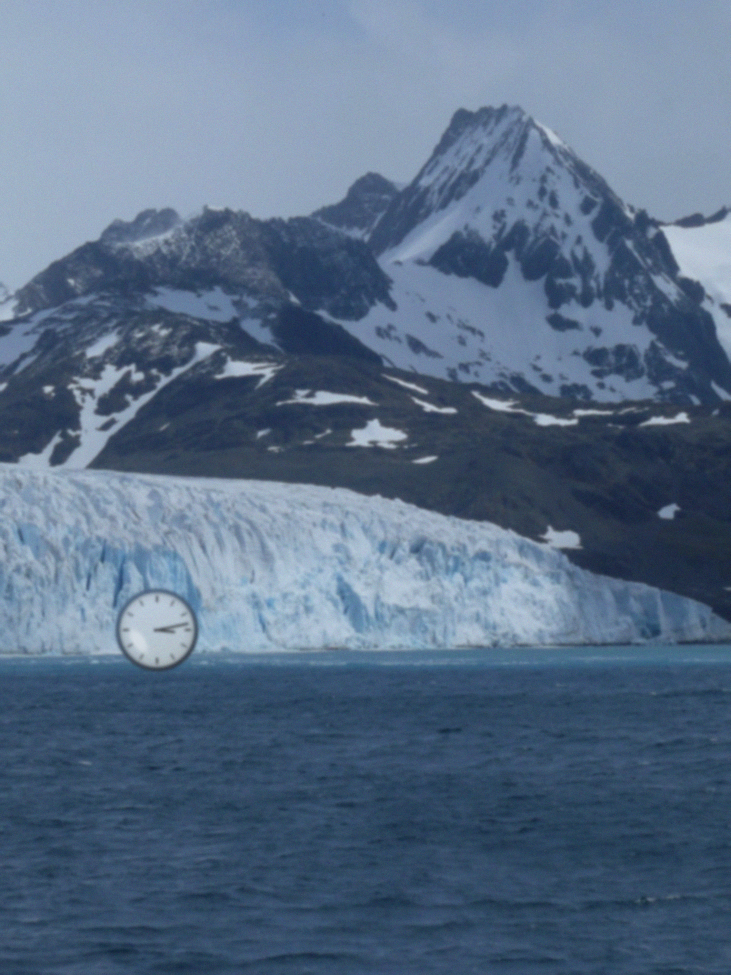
**3:13**
